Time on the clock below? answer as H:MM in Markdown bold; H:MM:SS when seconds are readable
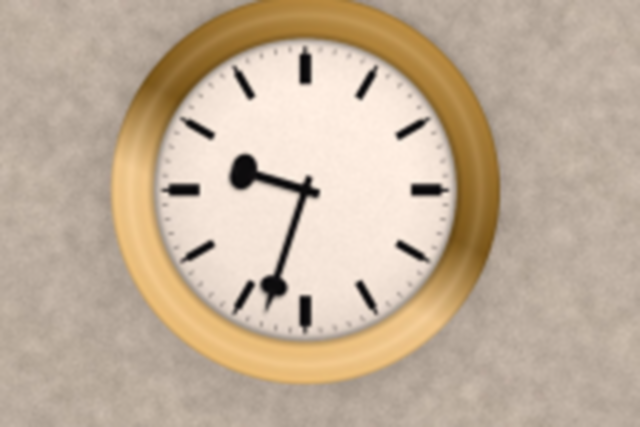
**9:33**
